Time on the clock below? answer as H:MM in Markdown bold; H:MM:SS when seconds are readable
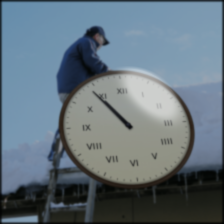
**10:54**
